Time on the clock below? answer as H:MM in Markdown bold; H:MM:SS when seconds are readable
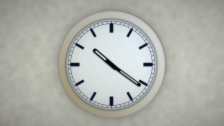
**10:21**
